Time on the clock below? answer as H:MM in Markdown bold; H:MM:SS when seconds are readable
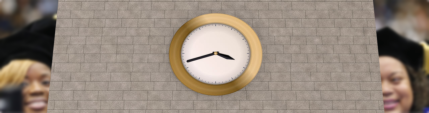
**3:42**
